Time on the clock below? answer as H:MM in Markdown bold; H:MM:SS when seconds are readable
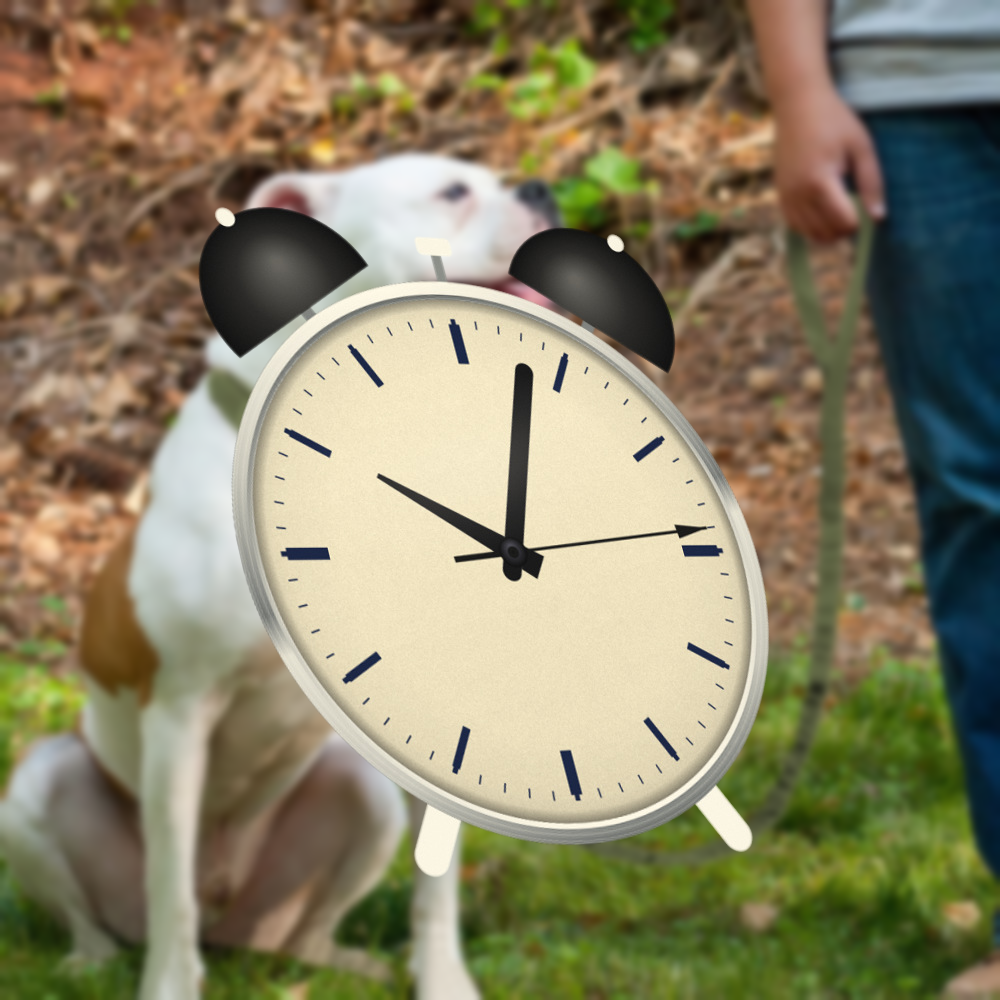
**10:03:14**
